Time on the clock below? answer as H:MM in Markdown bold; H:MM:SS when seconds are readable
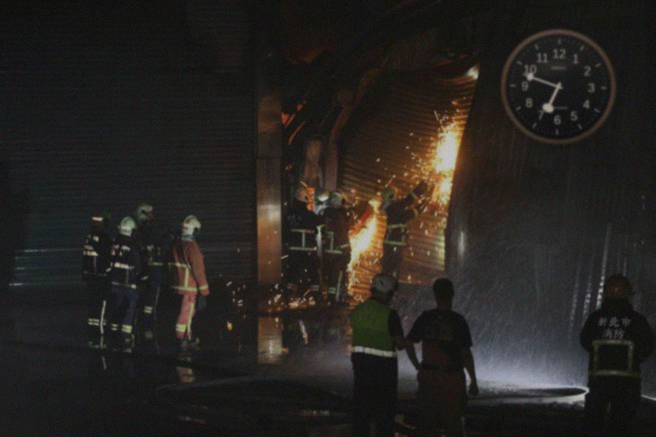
**6:48**
